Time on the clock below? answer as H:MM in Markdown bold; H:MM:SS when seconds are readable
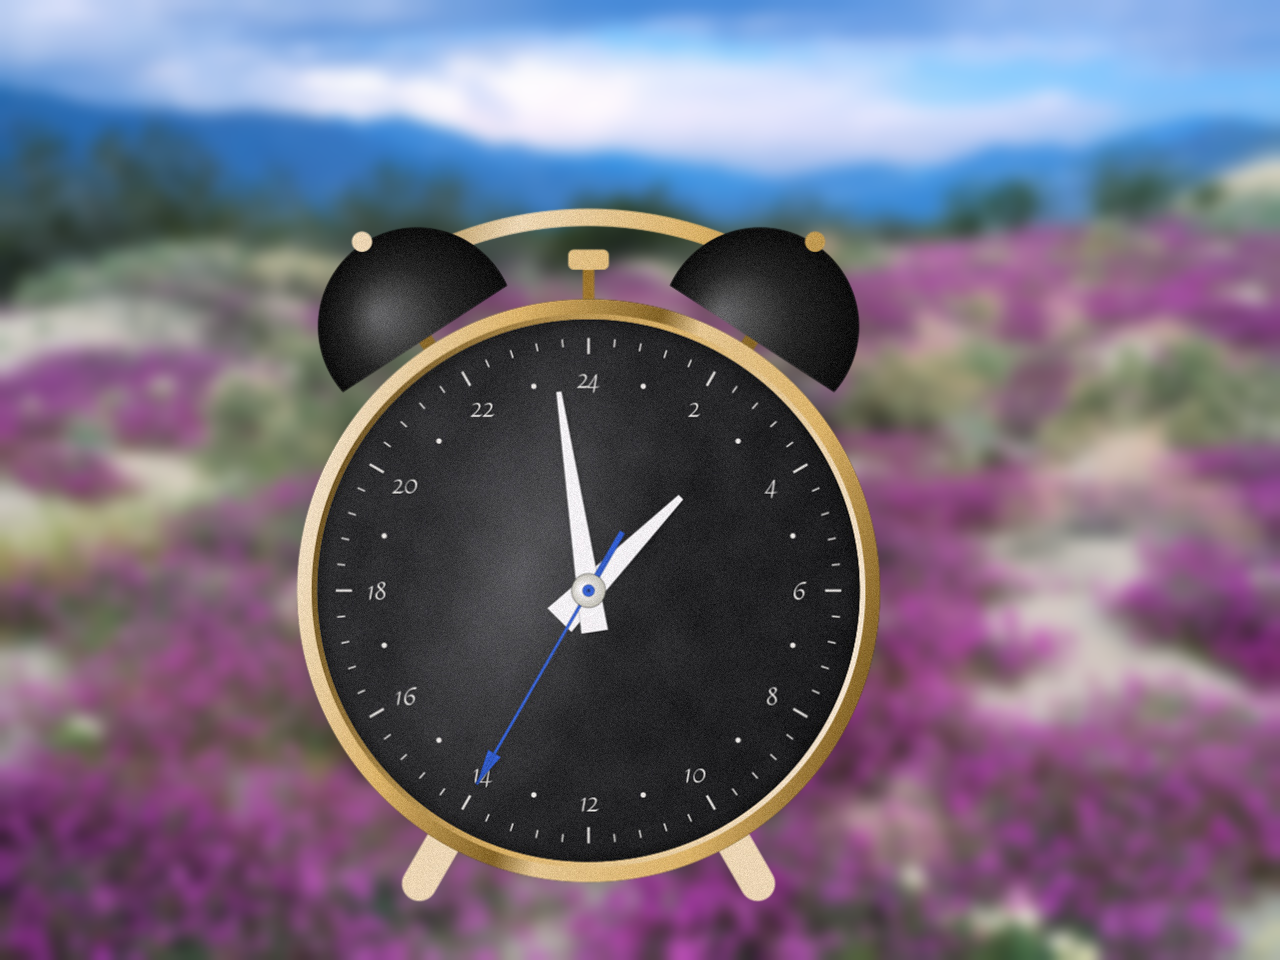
**2:58:35**
